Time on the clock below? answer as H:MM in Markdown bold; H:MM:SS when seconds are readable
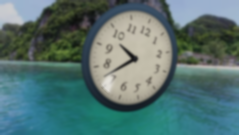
**9:37**
